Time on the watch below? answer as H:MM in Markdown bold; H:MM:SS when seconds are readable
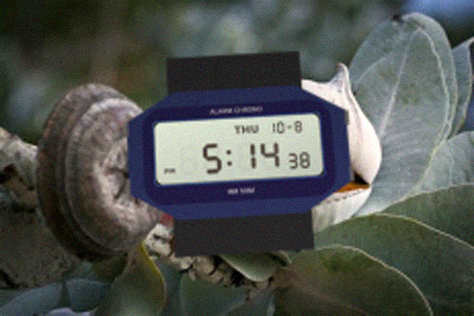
**5:14:38**
